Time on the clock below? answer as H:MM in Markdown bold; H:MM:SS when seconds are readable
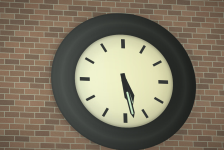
**5:28**
